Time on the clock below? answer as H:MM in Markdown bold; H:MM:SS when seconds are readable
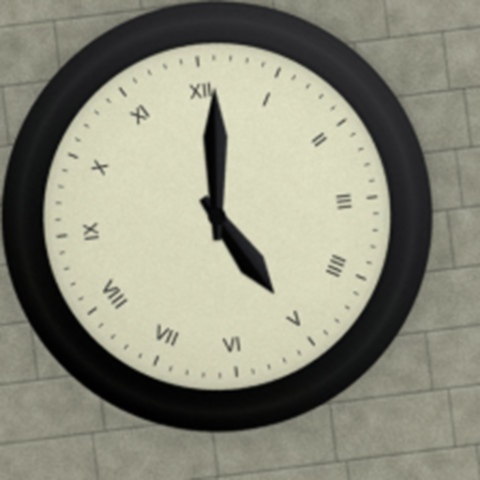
**5:01**
